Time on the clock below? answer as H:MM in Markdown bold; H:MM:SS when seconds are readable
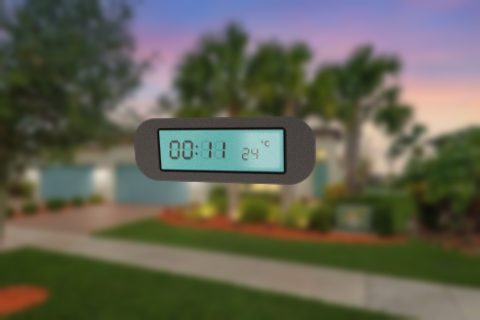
**0:11**
